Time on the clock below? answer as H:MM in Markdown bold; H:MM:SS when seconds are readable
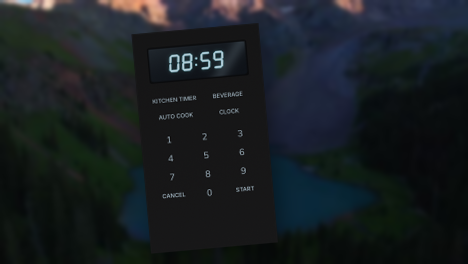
**8:59**
